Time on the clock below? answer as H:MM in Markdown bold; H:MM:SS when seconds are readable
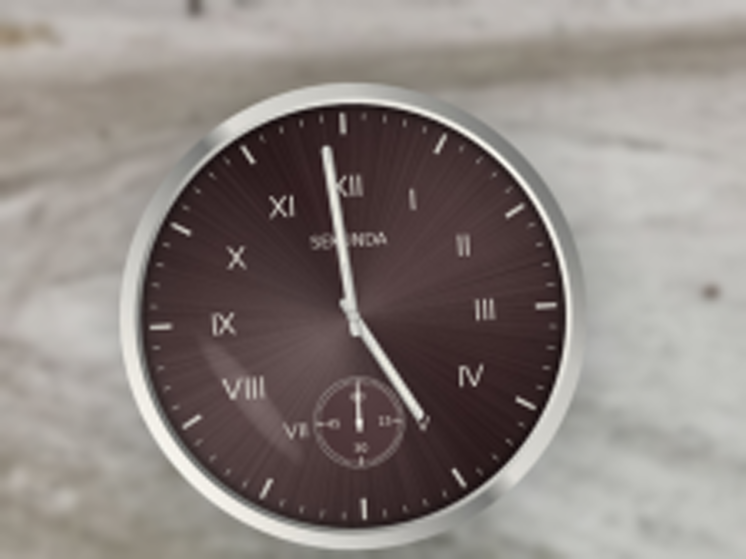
**4:59**
